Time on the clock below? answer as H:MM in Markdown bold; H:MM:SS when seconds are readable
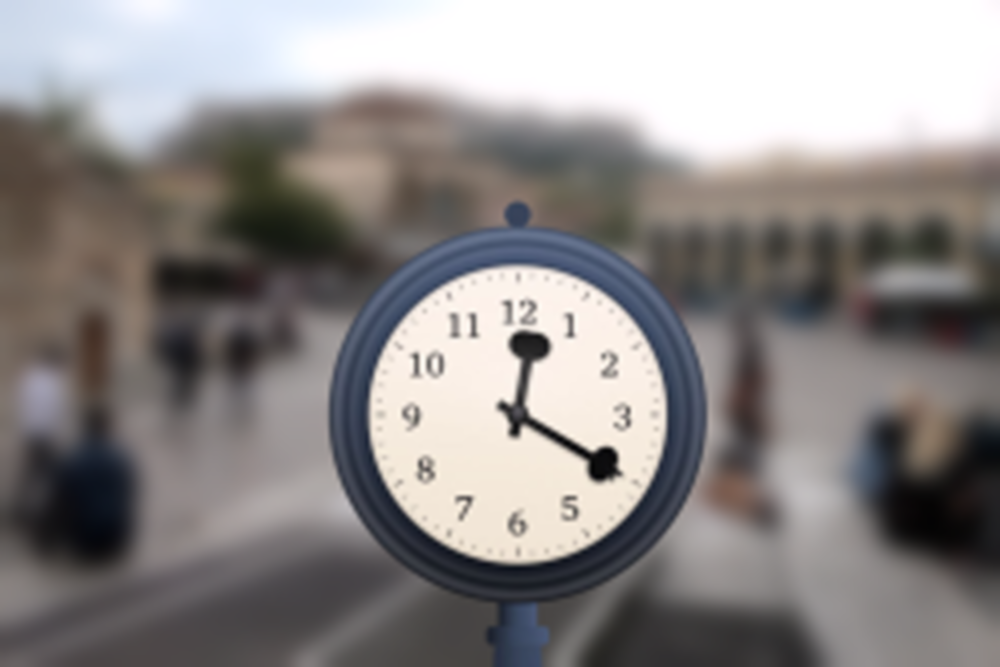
**12:20**
